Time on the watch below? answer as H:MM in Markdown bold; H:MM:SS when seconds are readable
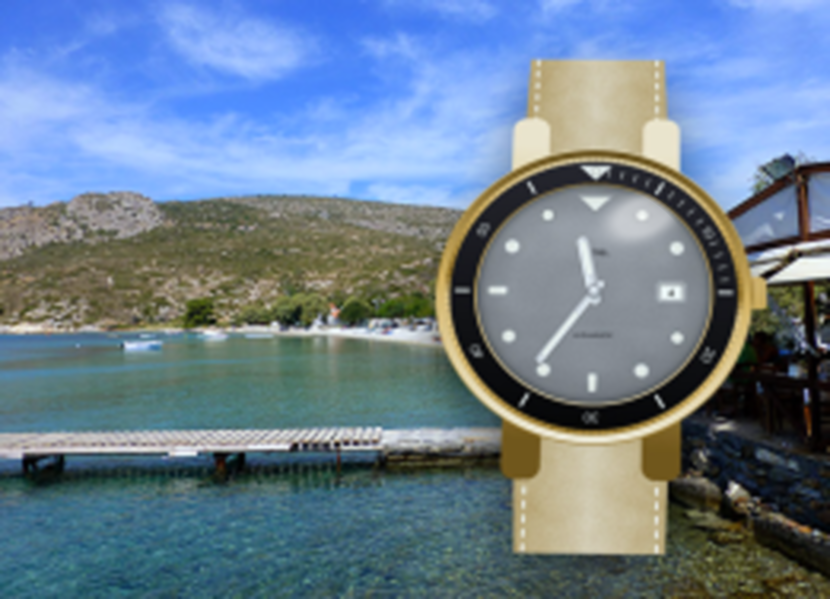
**11:36**
